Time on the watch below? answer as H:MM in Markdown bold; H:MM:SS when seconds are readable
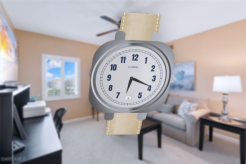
**6:19**
